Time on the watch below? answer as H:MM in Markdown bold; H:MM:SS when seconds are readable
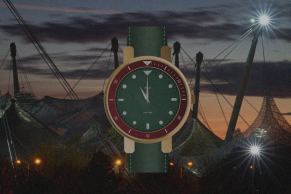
**11:00**
